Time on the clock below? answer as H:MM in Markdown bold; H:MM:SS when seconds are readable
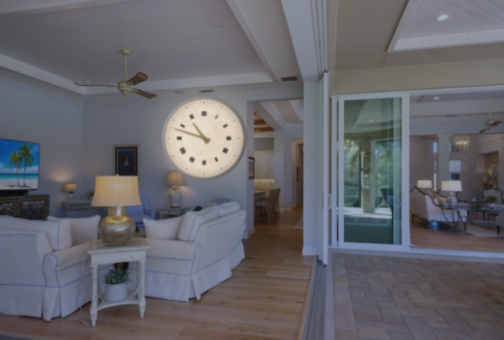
**10:48**
